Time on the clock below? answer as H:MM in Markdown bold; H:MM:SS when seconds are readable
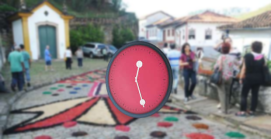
**12:27**
